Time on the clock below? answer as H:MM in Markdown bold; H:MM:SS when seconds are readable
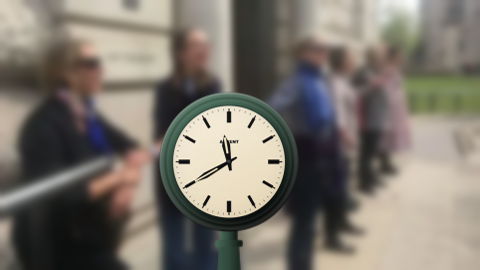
**11:40**
